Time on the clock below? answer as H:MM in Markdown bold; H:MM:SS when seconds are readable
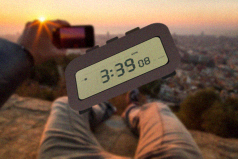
**3:39:08**
